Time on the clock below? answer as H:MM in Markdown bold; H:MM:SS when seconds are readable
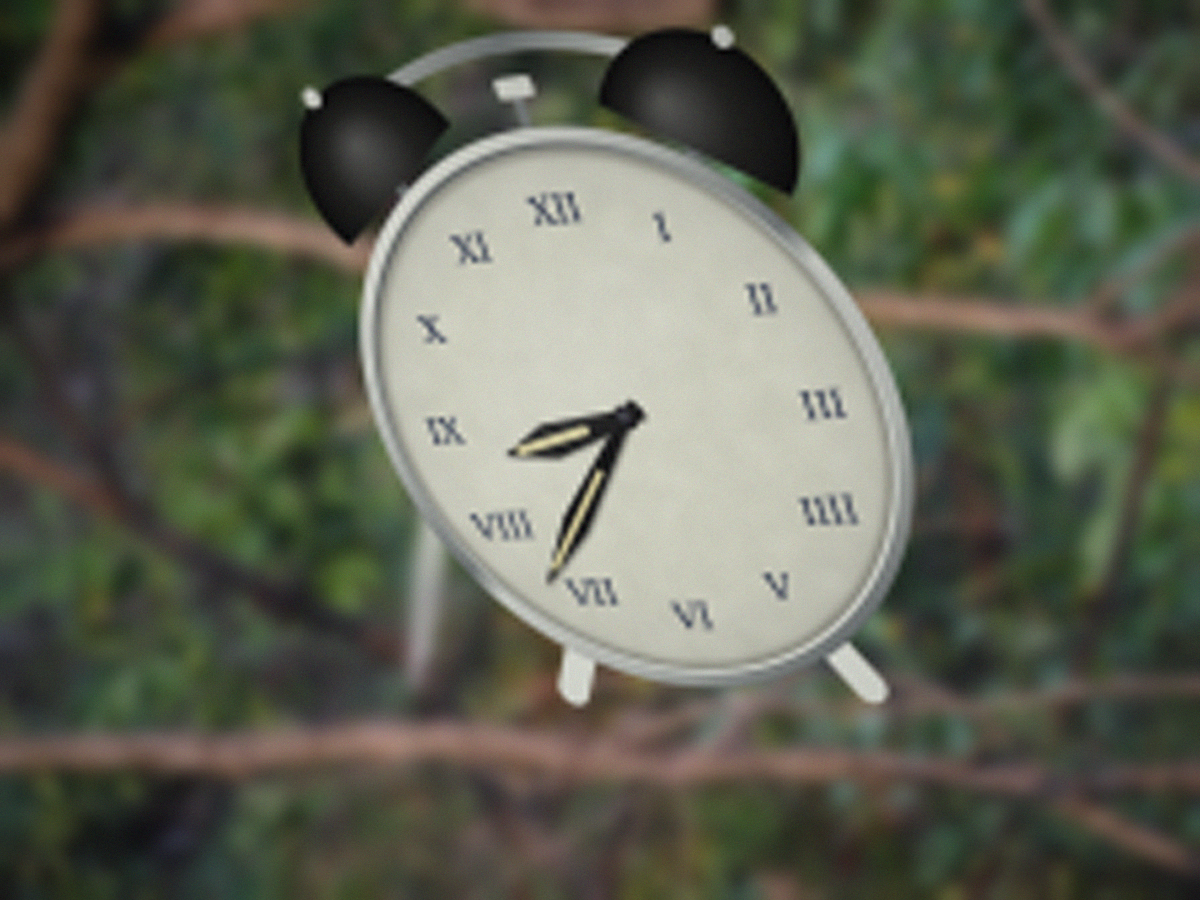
**8:37**
